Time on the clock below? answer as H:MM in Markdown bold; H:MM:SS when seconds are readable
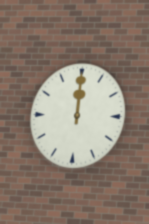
**12:00**
